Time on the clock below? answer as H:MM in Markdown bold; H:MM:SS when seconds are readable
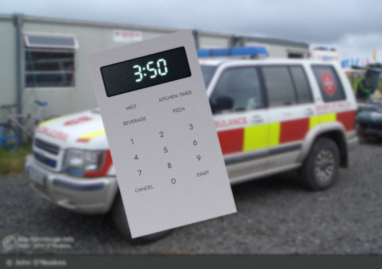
**3:50**
